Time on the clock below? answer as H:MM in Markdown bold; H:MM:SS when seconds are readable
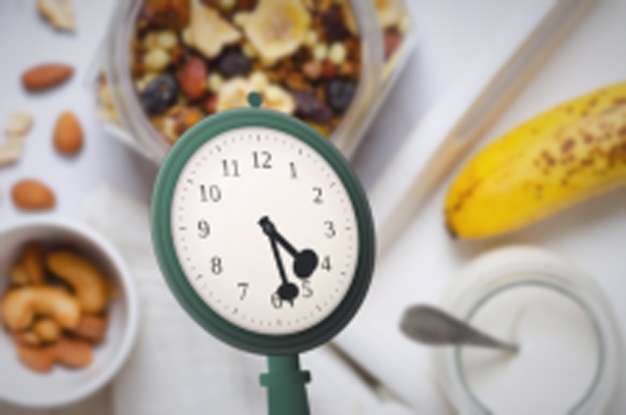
**4:28**
